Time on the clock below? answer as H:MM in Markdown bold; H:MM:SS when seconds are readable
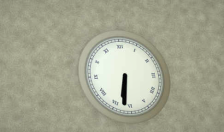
**6:32**
